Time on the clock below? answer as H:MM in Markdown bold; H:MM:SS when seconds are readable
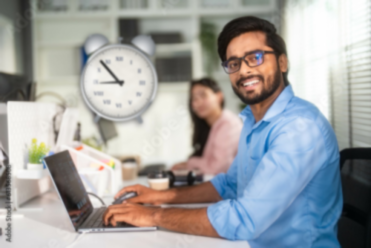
**8:53**
